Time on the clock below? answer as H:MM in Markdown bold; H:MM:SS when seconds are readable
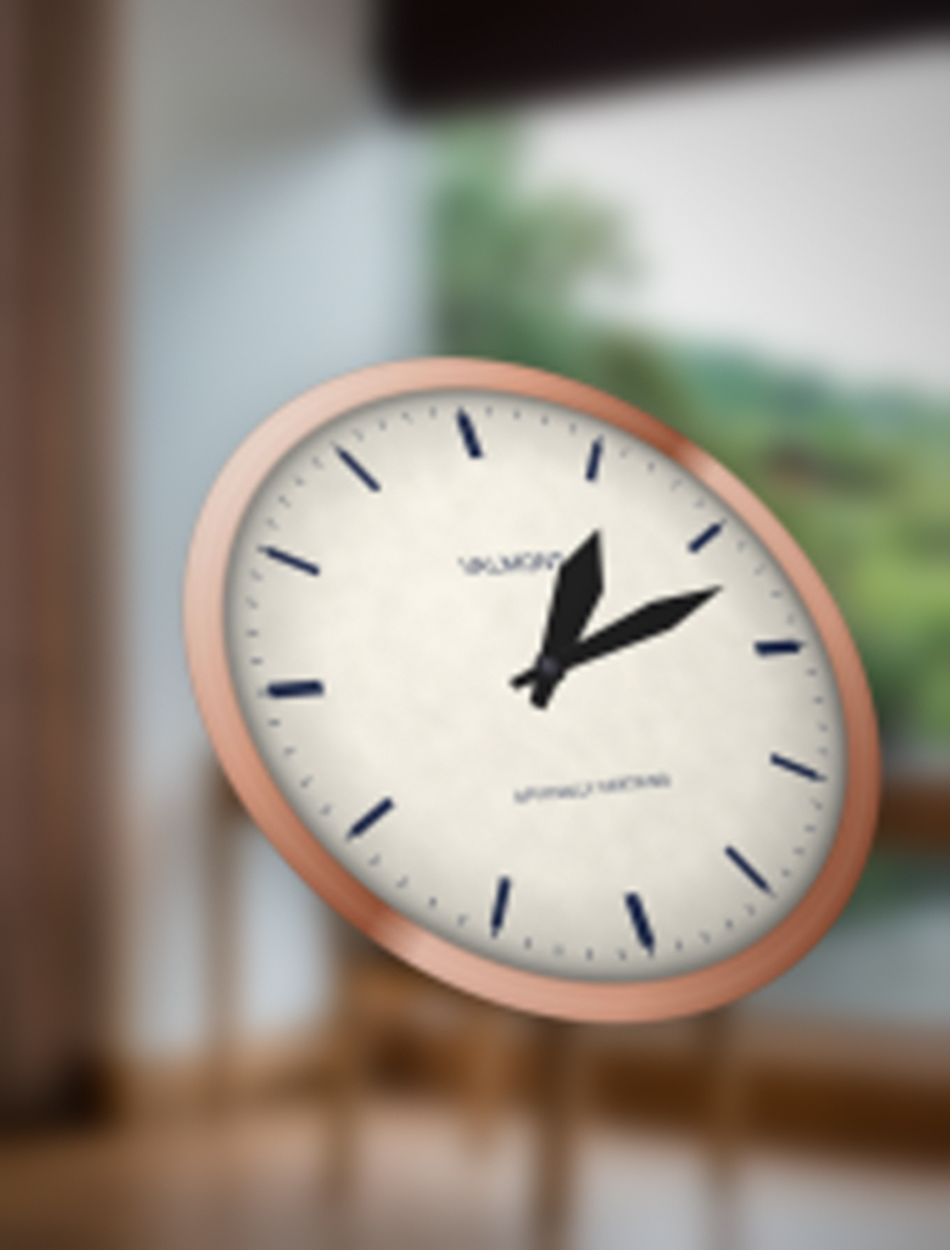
**1:12**
